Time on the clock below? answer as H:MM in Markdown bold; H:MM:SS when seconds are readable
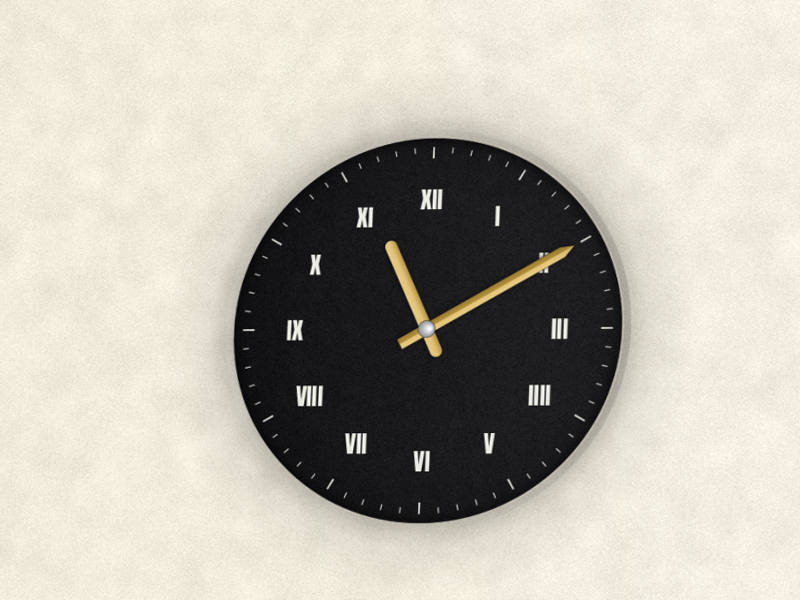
**11:10**
